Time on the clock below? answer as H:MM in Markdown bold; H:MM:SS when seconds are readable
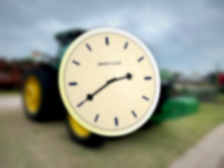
**2:40**
